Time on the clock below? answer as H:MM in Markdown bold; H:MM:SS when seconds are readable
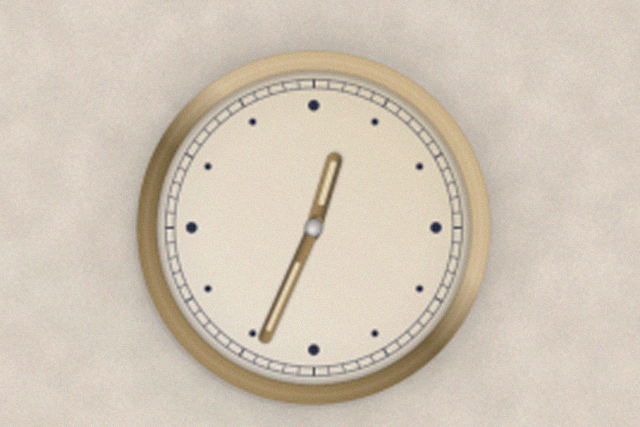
**12:34**
